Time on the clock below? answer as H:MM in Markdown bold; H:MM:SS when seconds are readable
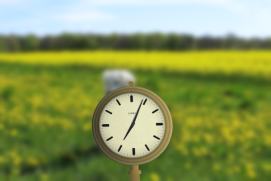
**7:04**
